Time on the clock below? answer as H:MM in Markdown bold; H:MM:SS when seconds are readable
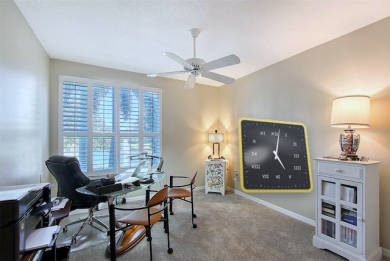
**5:02**
